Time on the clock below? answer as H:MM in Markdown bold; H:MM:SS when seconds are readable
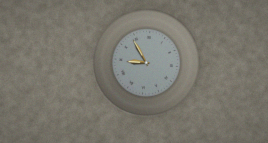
**8:54**
